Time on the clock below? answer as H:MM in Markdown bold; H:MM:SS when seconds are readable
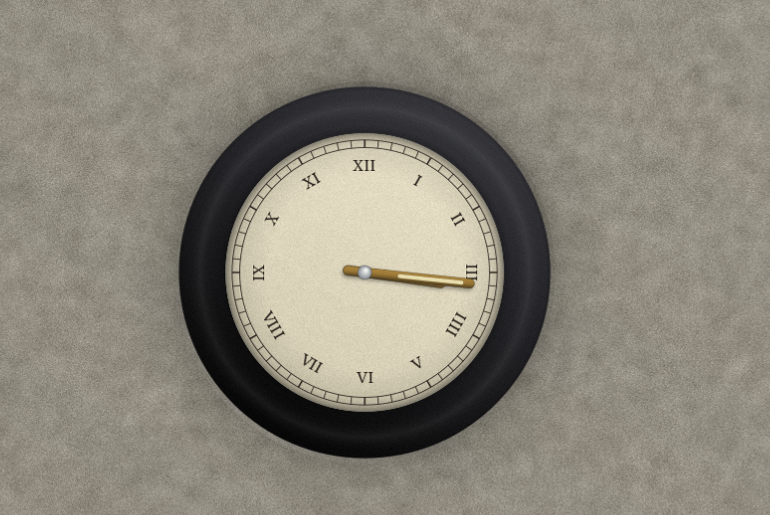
**3:16**
